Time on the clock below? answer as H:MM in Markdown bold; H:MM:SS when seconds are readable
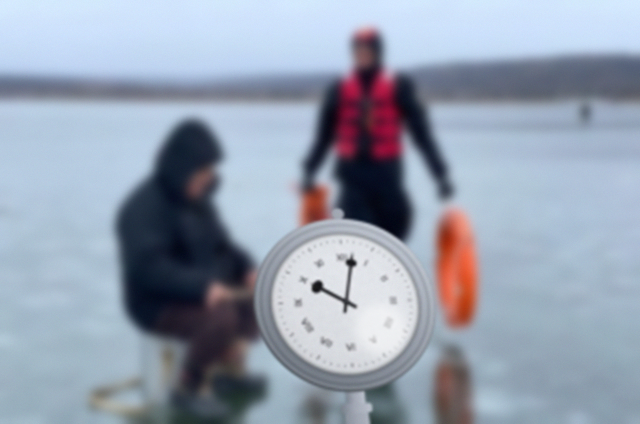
**10:02**
